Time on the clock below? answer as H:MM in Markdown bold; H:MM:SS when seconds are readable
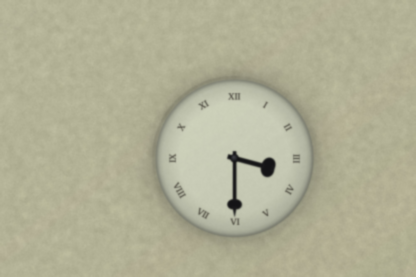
**3:30**
